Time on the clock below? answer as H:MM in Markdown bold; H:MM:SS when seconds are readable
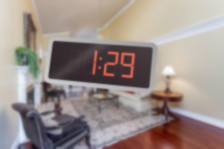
**1:29**
